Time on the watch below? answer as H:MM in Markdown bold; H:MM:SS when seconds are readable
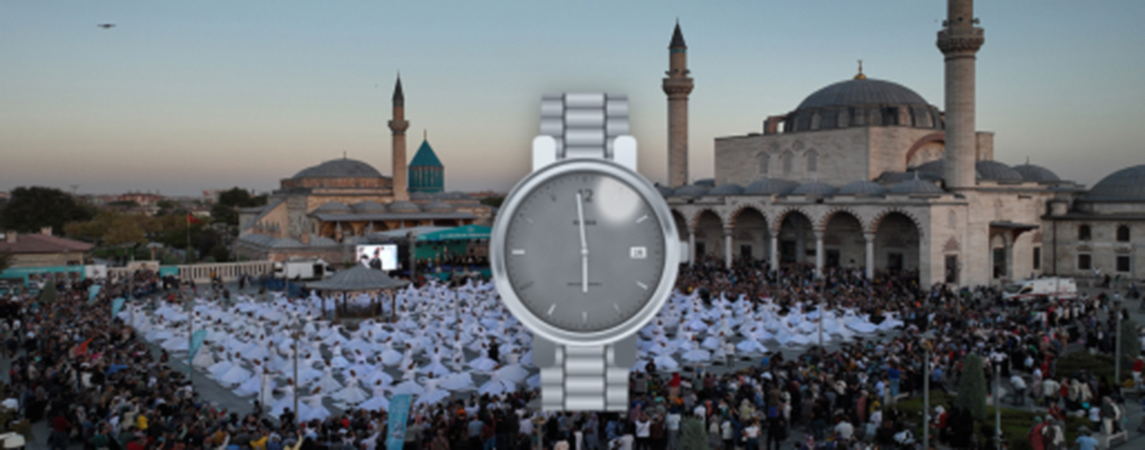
**5:59**
